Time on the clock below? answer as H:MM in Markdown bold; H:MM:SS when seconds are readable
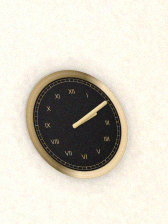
**2:10**
